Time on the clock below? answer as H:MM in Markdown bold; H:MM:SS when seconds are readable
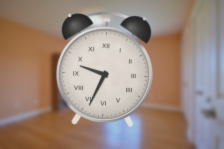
**9:34**
